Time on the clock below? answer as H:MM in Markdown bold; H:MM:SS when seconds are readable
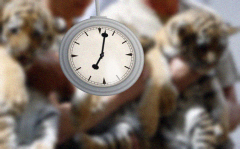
**7:02**
